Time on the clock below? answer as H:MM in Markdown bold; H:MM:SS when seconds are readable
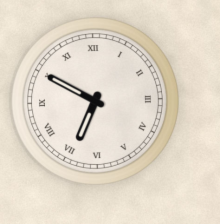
**6:50**
